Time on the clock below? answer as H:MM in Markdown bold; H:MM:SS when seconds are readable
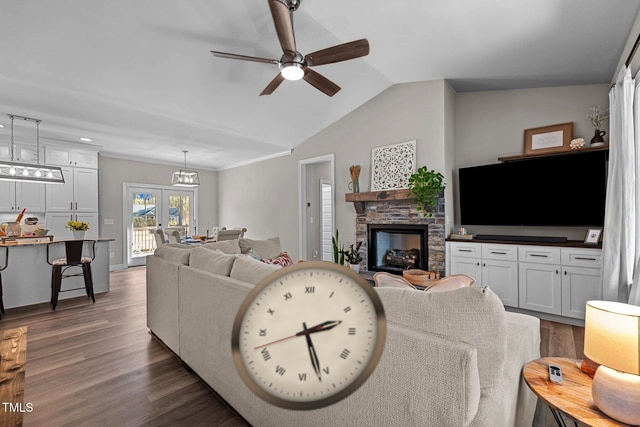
**2:26:42**
